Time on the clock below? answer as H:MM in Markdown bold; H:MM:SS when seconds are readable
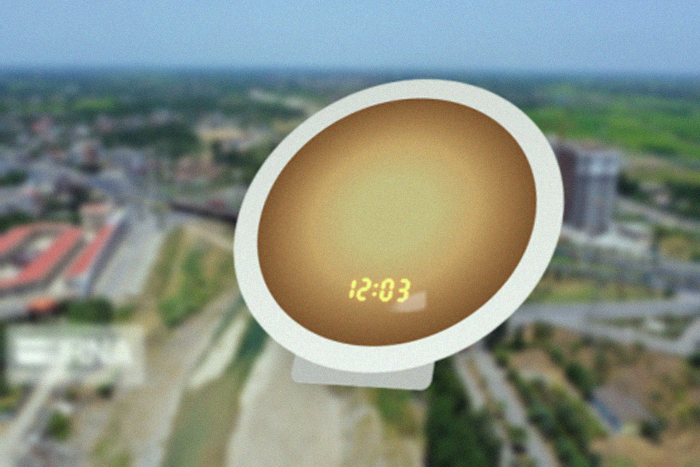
**12:03**
